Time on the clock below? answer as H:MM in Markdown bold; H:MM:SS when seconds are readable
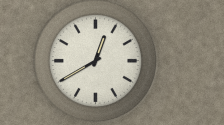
**12:40**
